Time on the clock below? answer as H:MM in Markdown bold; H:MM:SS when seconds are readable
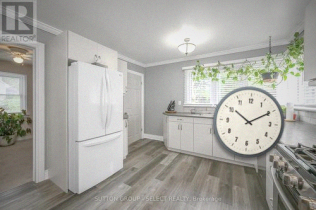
**10:10**
